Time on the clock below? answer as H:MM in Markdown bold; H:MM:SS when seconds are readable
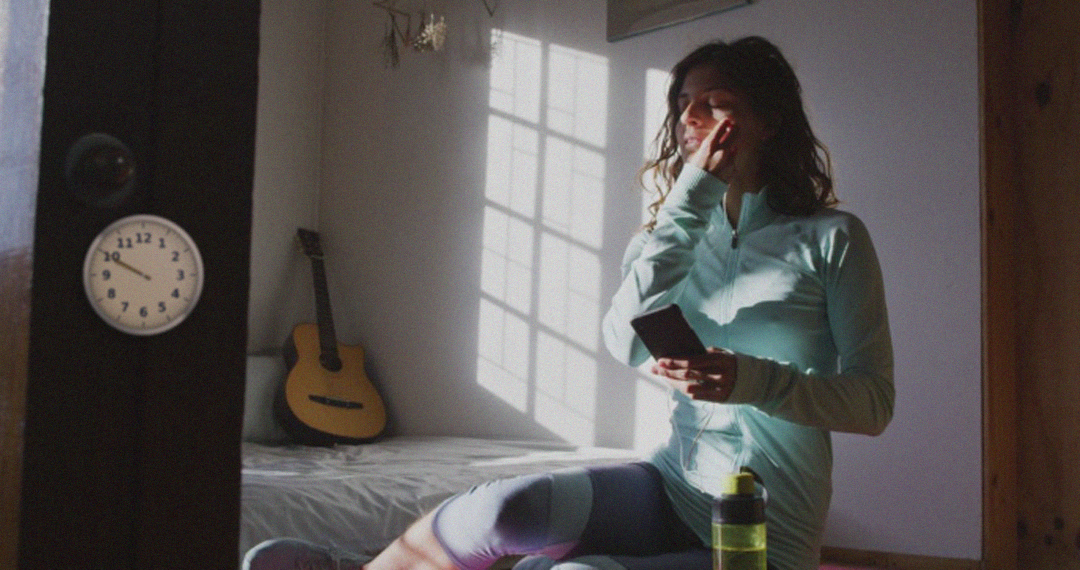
**9:50**
